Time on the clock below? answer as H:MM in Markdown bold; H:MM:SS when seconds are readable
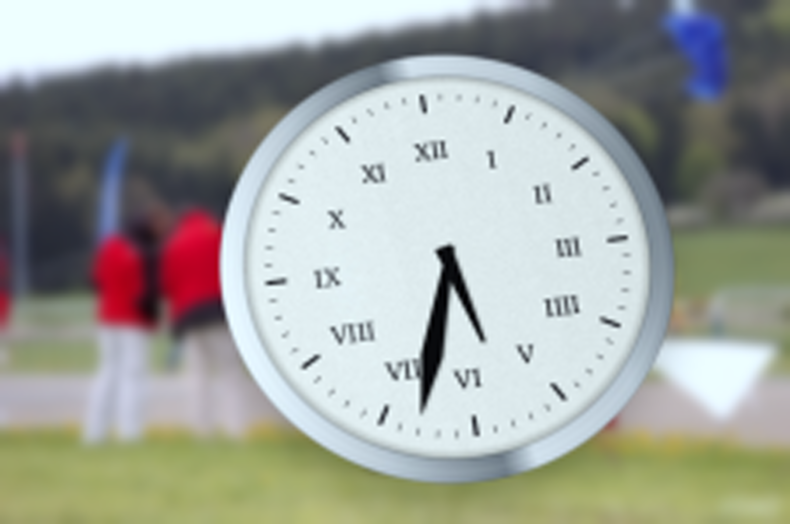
**5:33**
